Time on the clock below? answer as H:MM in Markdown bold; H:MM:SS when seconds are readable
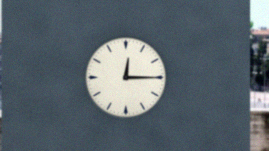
**12:15**
